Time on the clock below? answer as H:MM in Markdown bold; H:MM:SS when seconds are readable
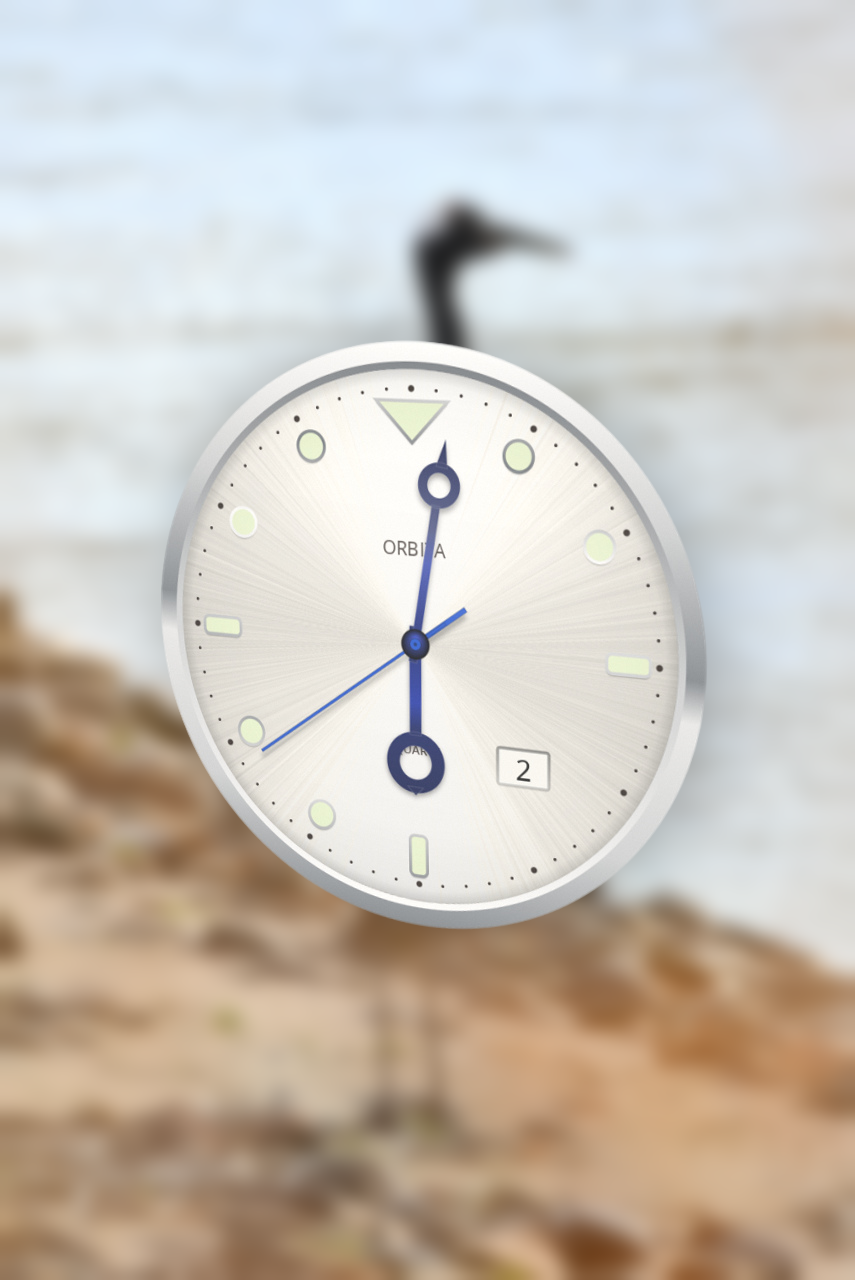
**6:01:39**
